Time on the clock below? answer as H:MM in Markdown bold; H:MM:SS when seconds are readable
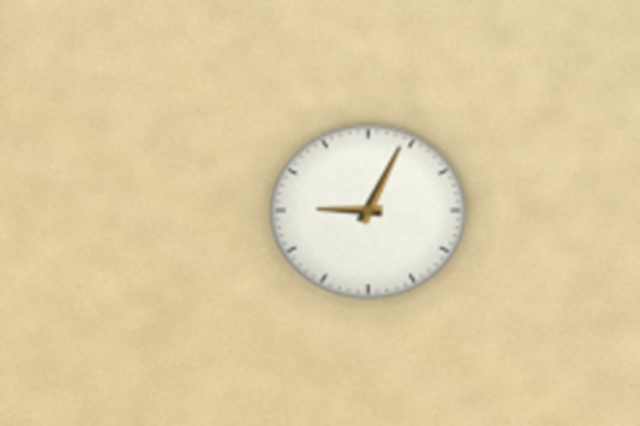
**9:04**
